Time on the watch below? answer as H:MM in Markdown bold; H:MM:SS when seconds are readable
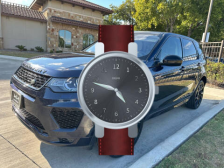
**4:48**
